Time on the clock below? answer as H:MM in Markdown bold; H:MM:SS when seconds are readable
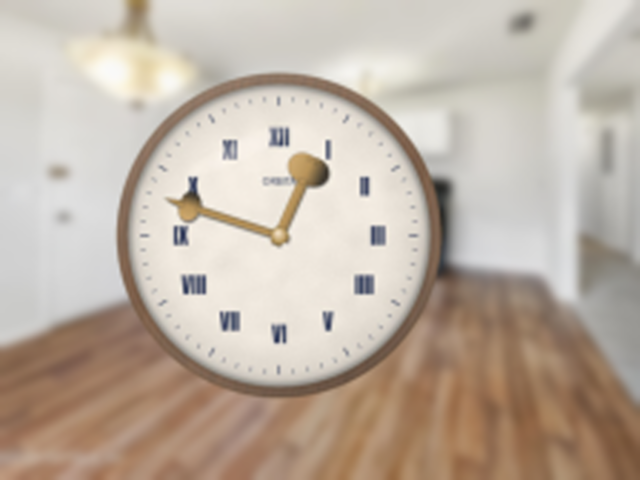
**12:48**
